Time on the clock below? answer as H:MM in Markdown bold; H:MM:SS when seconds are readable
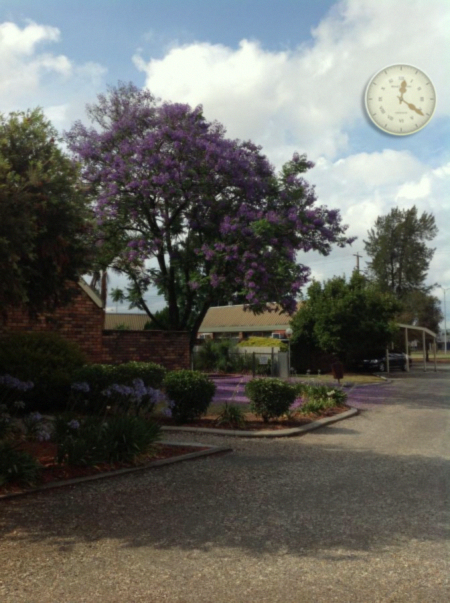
**12:21**
